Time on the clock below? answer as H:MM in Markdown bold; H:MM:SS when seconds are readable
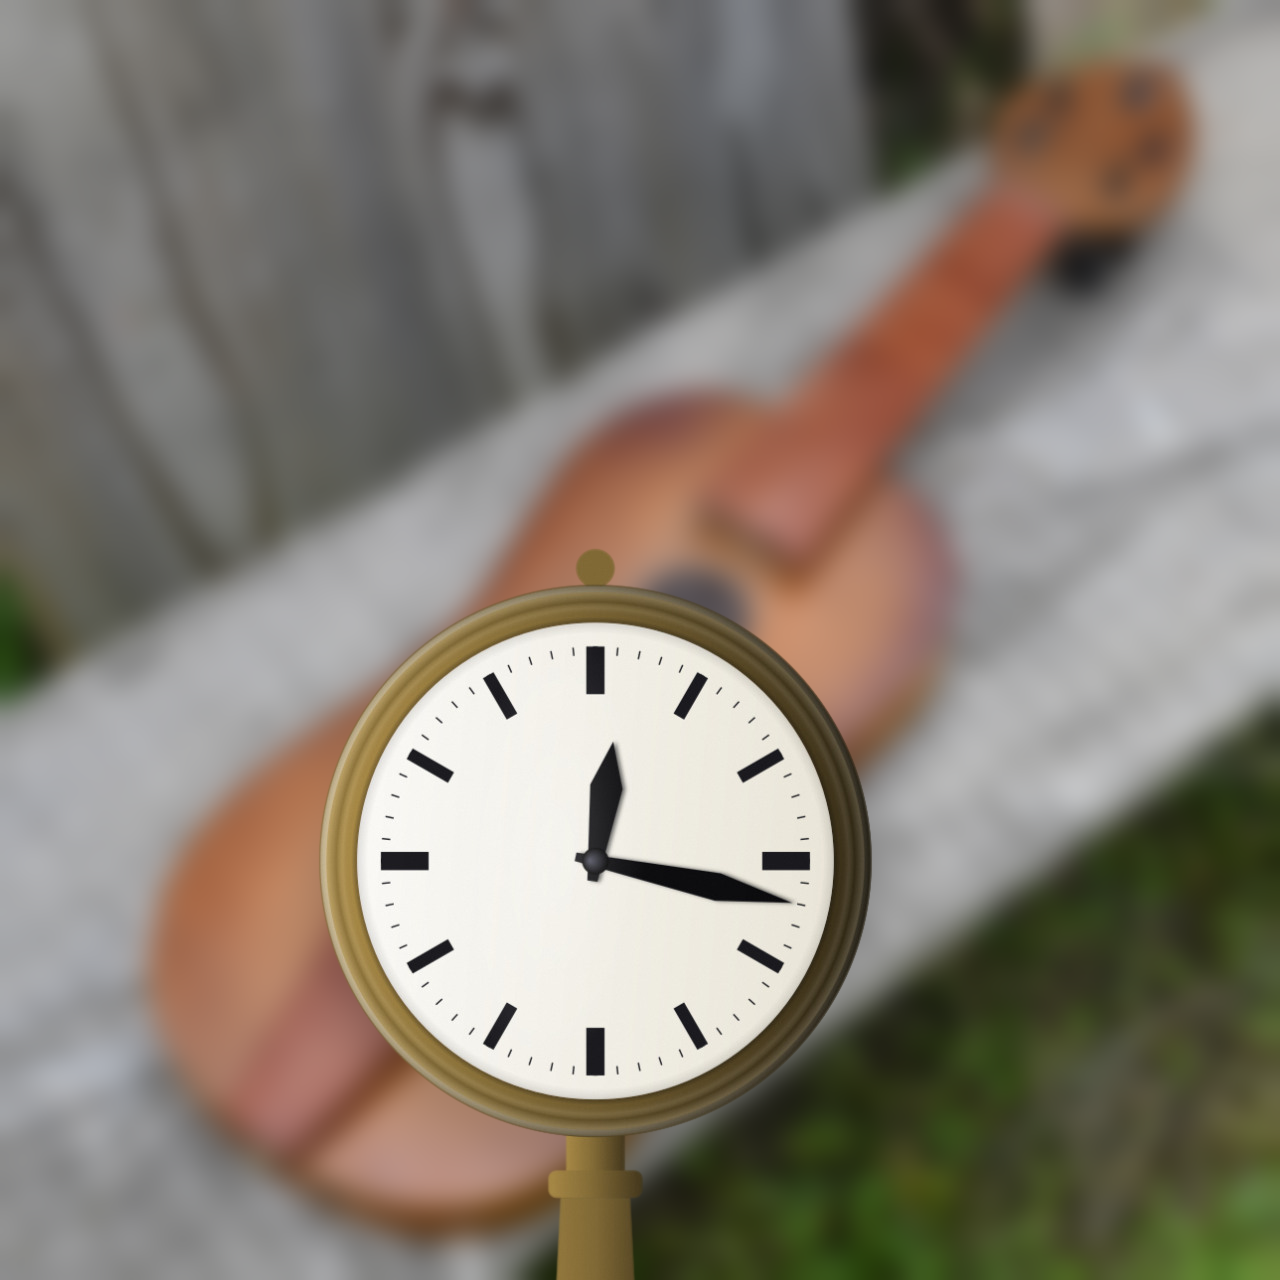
**12:17**
